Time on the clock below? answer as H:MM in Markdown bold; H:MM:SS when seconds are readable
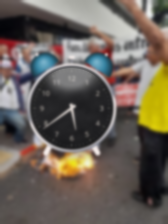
**5:39**
